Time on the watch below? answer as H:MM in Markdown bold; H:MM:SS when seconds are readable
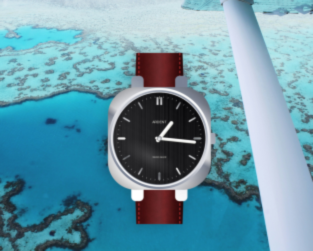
**1:16**
